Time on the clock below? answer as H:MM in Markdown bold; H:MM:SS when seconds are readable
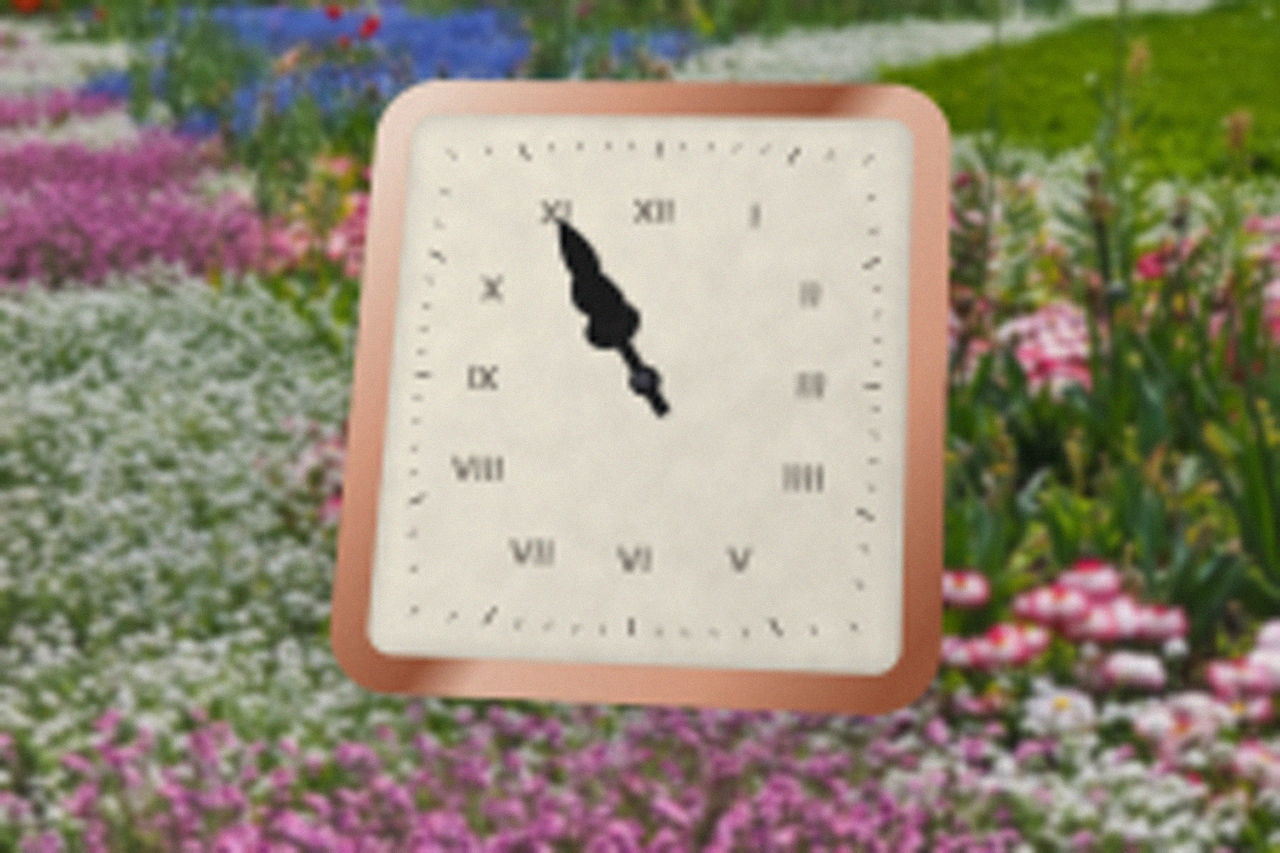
**10:55**
